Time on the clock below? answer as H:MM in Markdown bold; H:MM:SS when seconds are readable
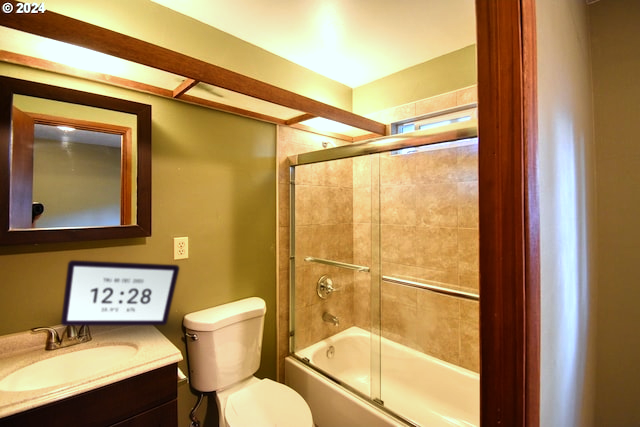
**12:28**
